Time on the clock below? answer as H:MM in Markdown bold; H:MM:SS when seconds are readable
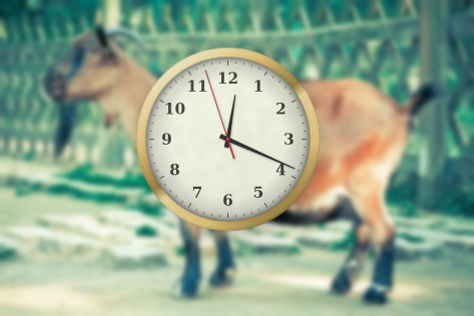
**12:18:57**
